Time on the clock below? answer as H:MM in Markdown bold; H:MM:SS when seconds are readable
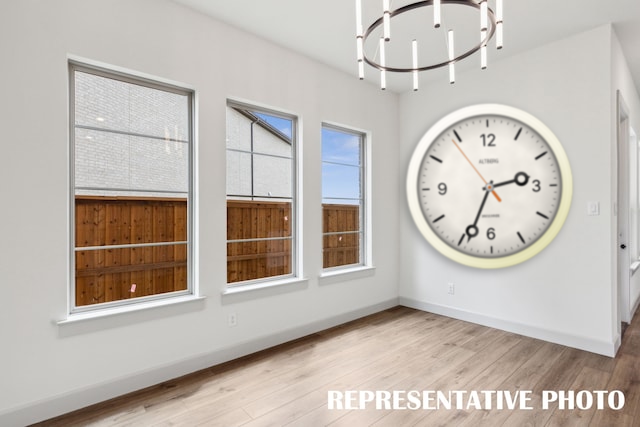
**2:33:54**
